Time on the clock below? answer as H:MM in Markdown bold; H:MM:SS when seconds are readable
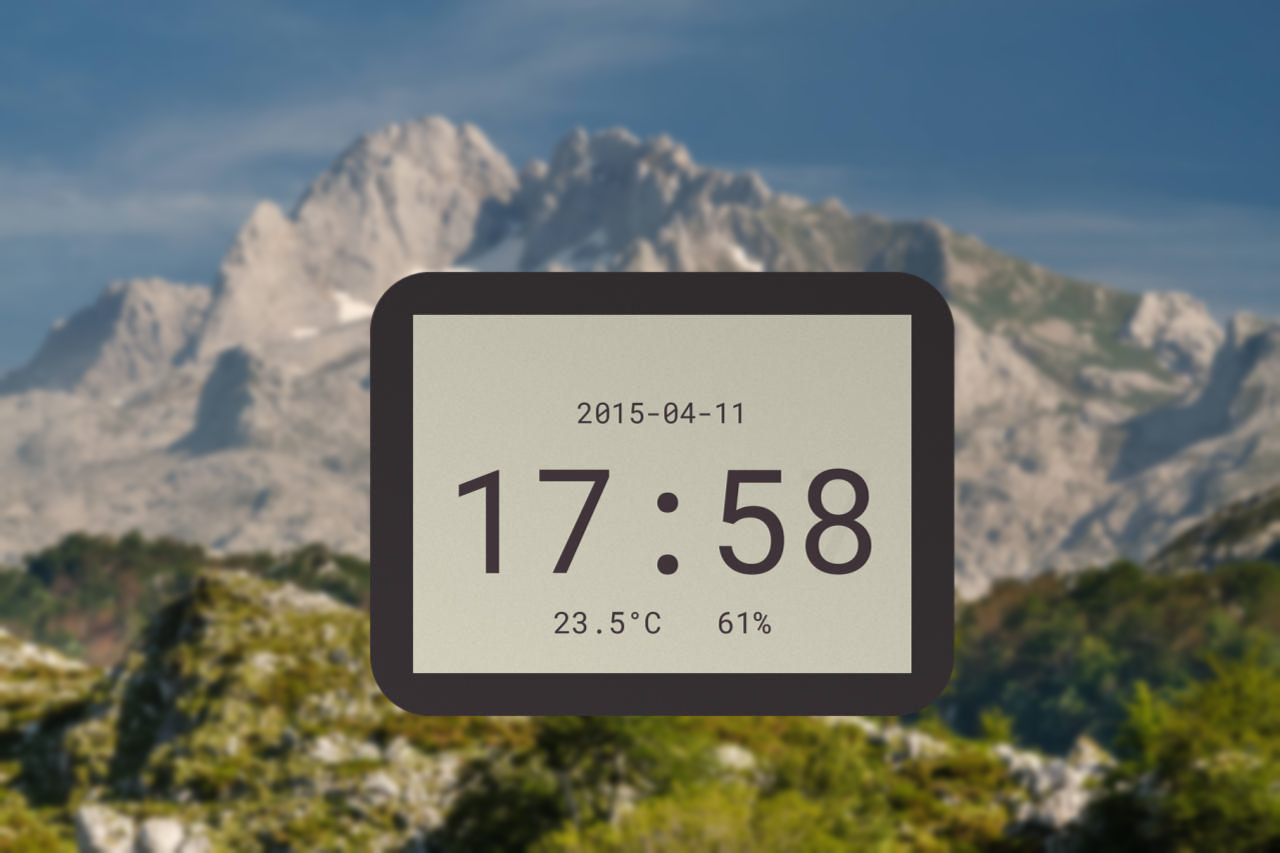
**17:58**
